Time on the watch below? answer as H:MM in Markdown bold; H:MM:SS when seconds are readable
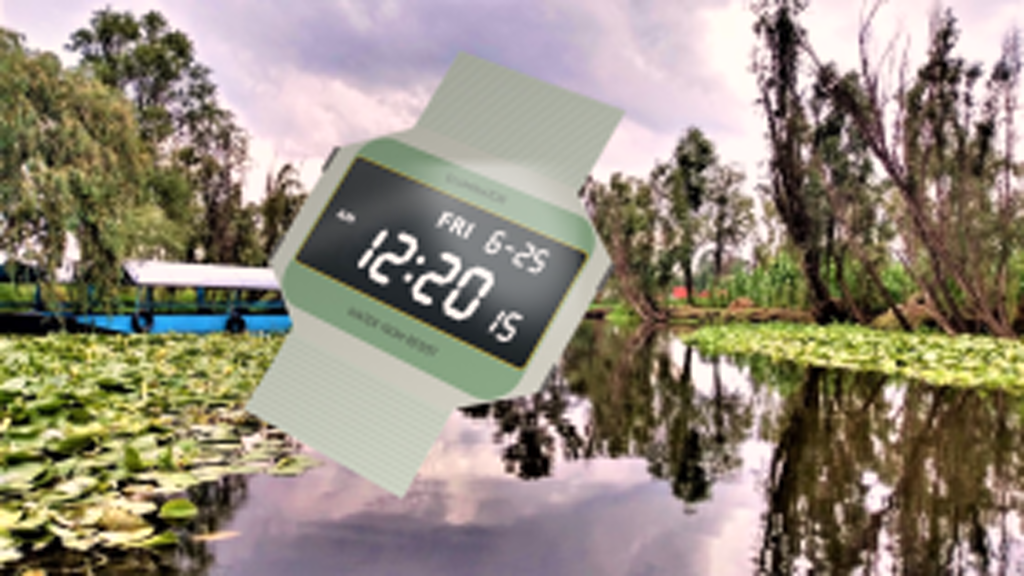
**12:20:15**
